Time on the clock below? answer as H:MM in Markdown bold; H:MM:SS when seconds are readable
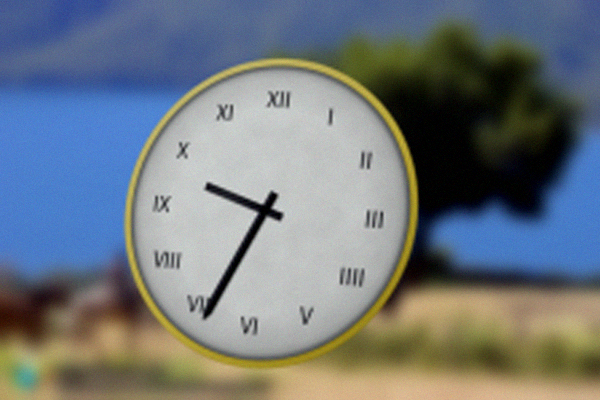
**9:34**
